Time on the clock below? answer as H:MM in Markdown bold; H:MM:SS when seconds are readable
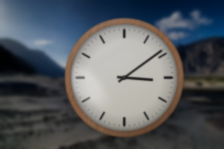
**3:09**
